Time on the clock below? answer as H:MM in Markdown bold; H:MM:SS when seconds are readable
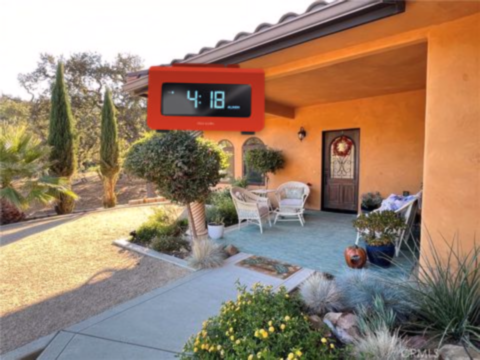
**4:18**
